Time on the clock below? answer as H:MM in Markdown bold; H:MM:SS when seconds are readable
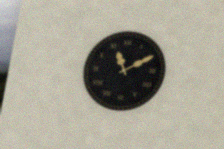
**11:10**
